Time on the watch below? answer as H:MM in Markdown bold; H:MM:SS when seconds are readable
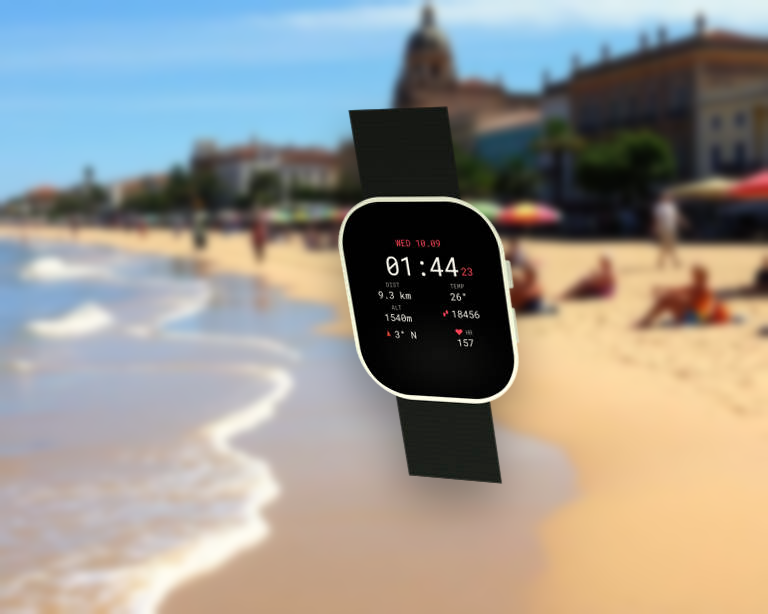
**1:44:23**
